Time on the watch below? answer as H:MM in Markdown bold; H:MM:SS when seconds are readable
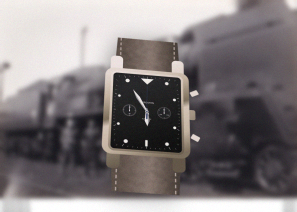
**5:55**
